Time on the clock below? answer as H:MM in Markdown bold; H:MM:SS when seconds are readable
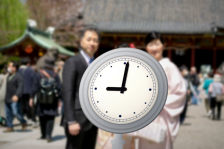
**9:01**
